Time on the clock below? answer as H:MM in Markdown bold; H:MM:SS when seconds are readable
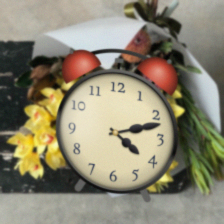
**4:12**
